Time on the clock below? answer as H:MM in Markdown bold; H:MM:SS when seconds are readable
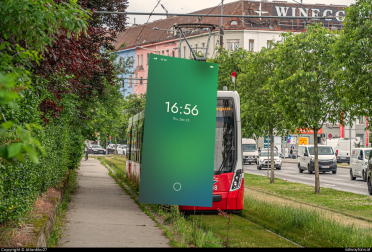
**16:56**
